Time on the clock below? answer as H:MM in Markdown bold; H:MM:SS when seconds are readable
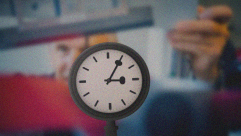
**3:05**
